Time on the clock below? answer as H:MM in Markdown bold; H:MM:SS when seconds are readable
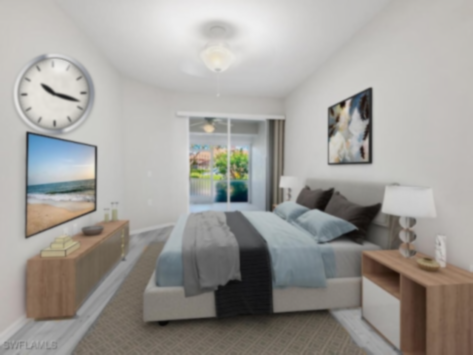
**10:18**
